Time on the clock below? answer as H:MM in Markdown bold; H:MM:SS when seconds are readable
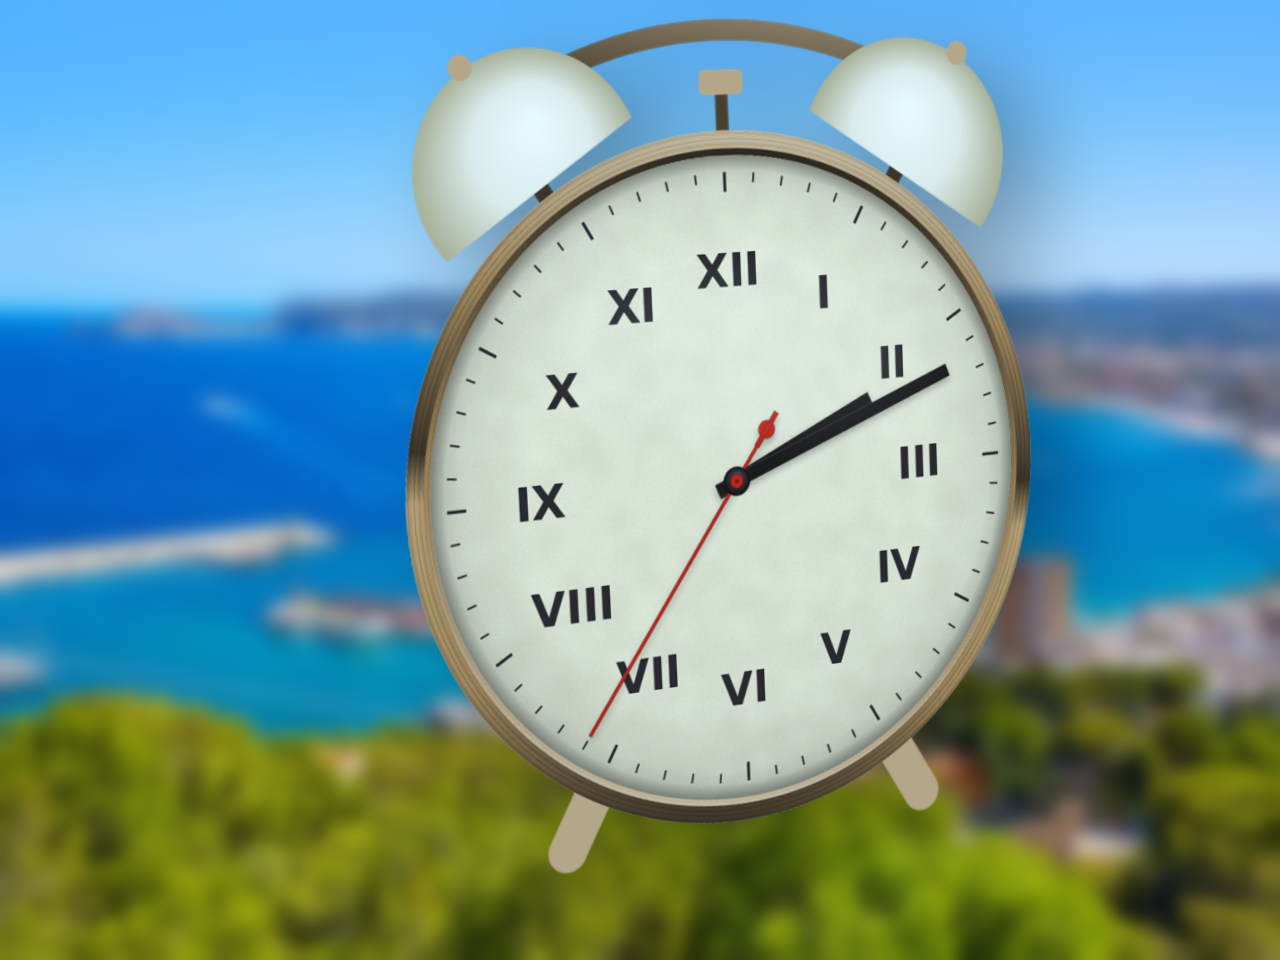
**2:11:36**
